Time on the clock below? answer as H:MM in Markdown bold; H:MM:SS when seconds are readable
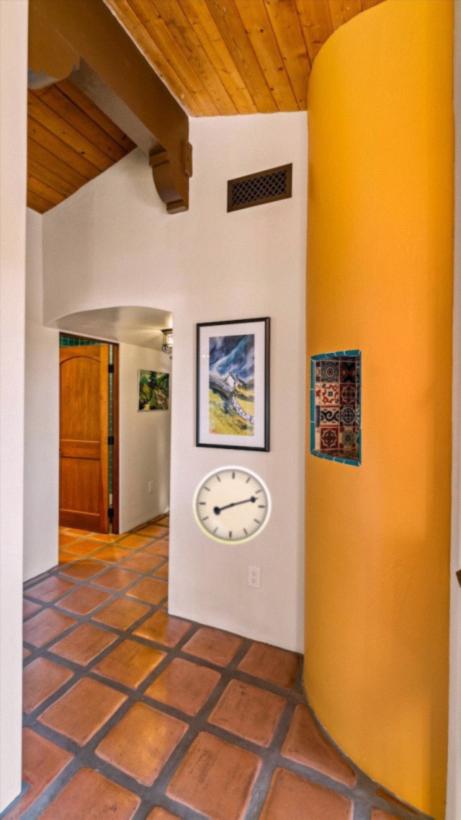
**8:12**
